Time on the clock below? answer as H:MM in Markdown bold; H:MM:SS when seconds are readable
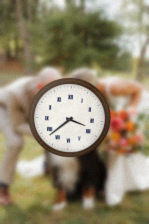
**3:38**
